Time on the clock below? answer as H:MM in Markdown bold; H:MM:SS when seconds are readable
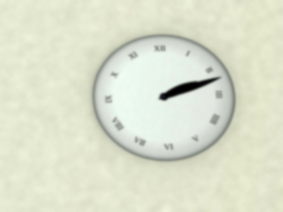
**2:12**
